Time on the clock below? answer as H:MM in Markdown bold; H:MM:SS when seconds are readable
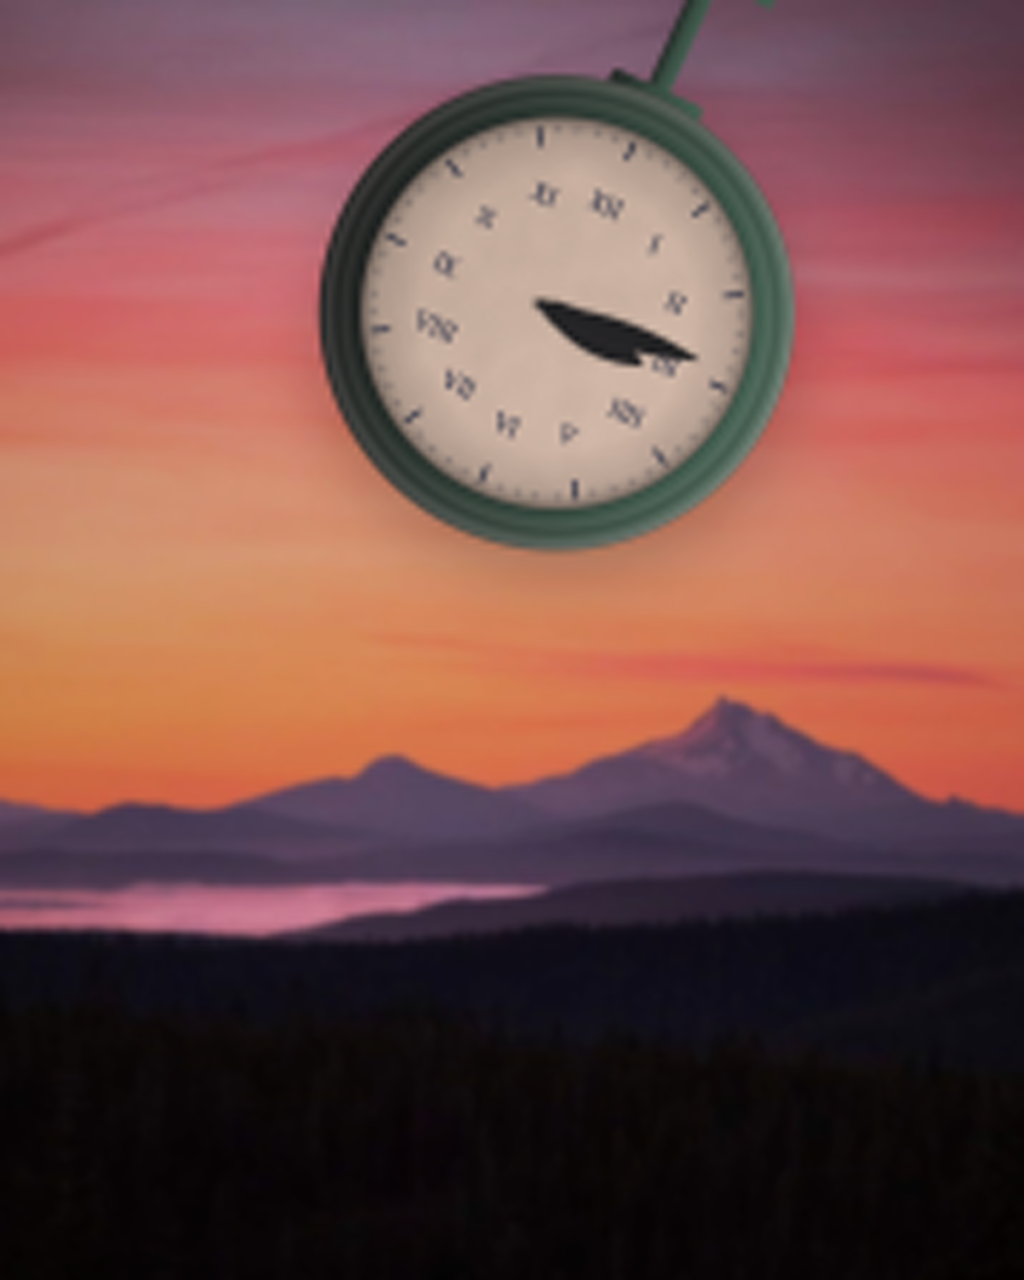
**3:14**
